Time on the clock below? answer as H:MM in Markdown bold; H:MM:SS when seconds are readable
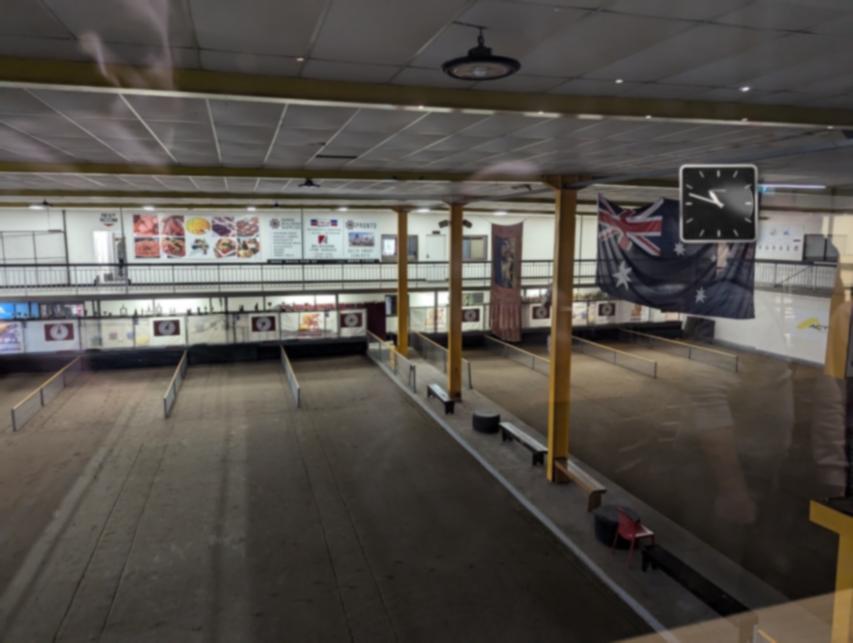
**10:48**
